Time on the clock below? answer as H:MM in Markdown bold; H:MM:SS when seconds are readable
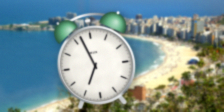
**6:57**
